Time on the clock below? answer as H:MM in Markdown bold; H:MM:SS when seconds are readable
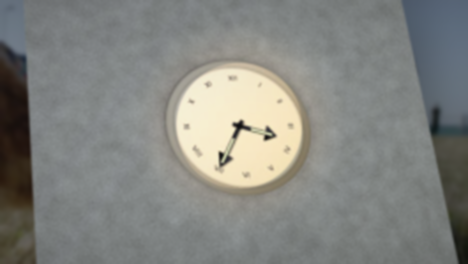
**3:35**
